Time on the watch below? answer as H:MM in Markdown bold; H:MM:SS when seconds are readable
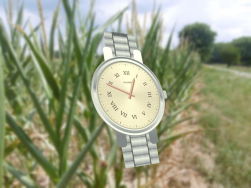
**12:49**
